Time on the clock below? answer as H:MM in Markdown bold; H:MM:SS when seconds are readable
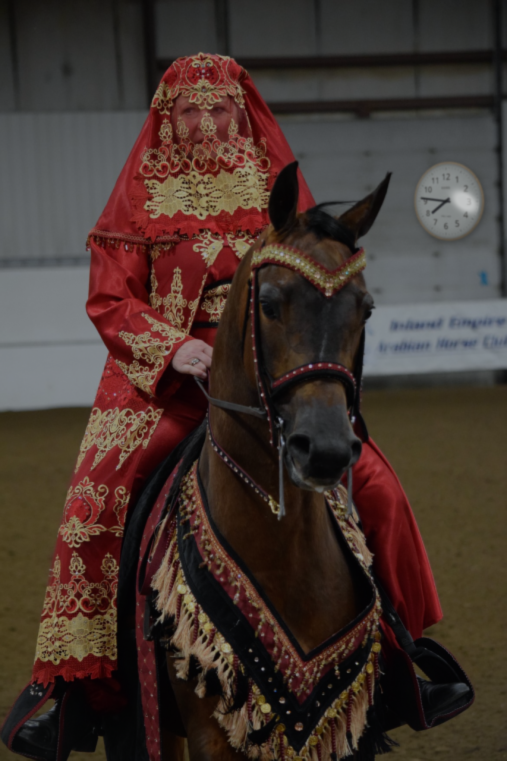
**7:46**
